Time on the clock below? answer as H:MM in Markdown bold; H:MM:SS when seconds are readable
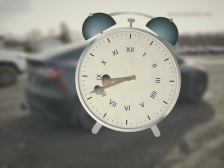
**8:41**
